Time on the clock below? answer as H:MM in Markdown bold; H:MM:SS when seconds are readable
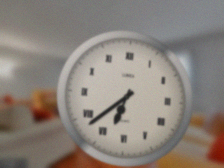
**6:38**
